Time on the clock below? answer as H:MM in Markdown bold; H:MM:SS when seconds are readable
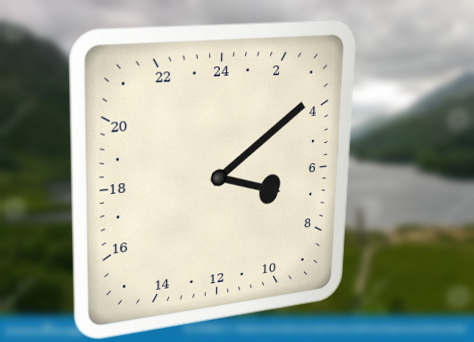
**7:09**
